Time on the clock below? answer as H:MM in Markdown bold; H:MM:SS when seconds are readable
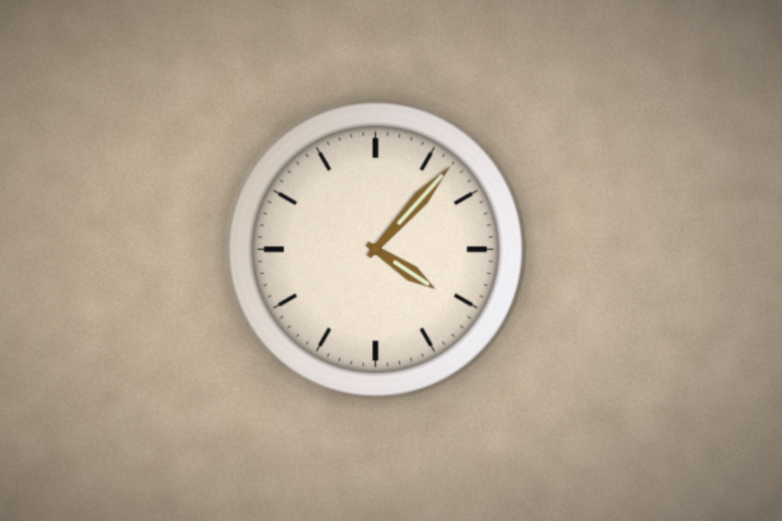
**4:07**
